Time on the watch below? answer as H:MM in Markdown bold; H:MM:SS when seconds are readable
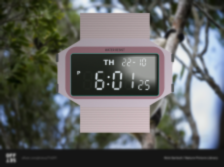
**6:01:25**
